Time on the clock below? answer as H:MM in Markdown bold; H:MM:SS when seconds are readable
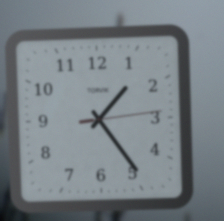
**1:24:14**
